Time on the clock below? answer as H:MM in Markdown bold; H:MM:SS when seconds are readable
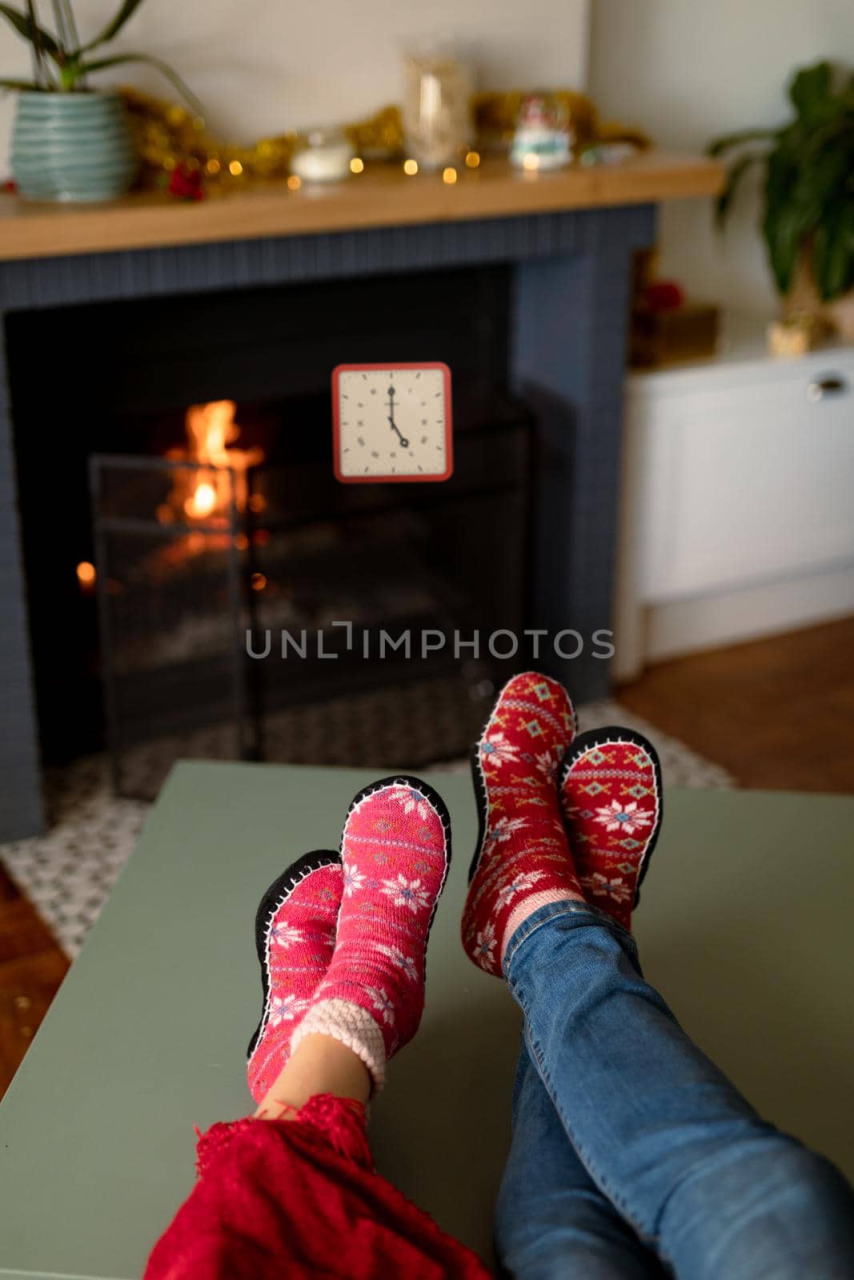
**5:00**
